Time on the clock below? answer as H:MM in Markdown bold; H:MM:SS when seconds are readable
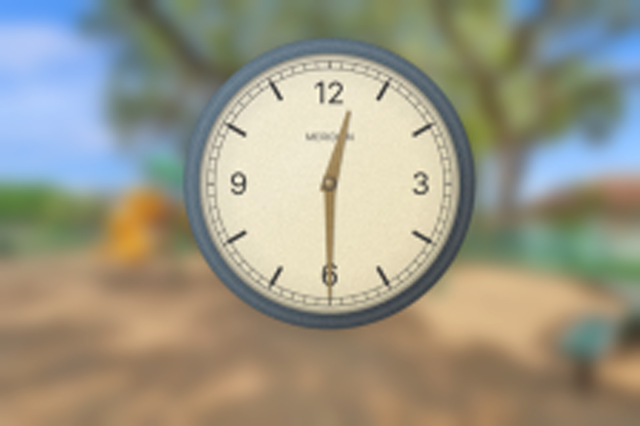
**12:30**
